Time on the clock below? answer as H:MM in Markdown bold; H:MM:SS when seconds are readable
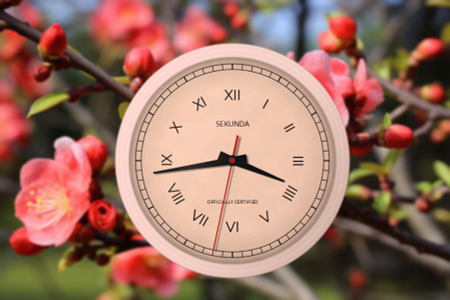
**3:43:32**
